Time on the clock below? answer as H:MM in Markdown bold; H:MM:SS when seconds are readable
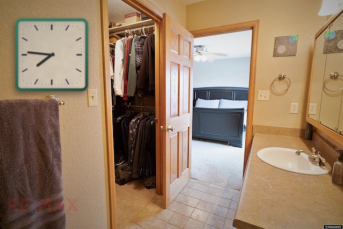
**7:46**
